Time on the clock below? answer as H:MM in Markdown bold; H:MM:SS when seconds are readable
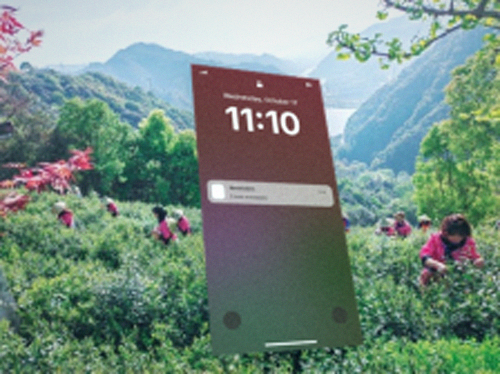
**11:10**
